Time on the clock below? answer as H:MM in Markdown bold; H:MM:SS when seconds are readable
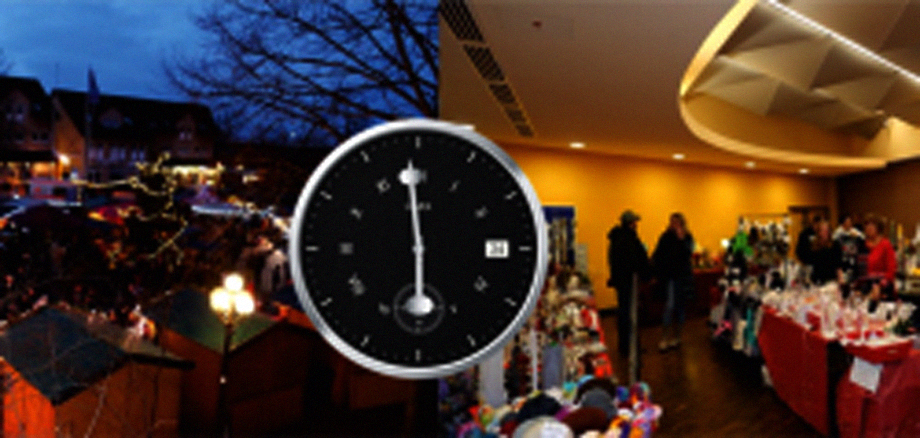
**5:59**
